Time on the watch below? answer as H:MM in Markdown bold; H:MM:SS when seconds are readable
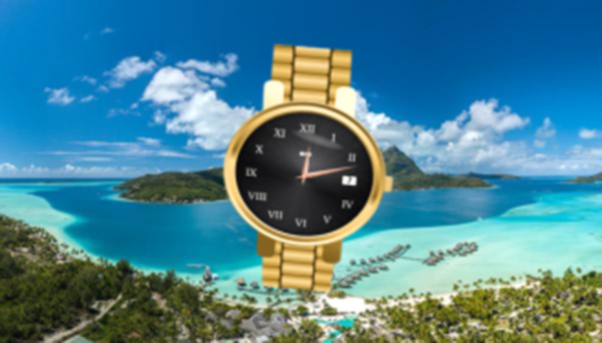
**12:12**
